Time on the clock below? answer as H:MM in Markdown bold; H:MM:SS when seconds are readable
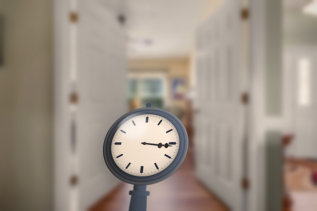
**3:16**
